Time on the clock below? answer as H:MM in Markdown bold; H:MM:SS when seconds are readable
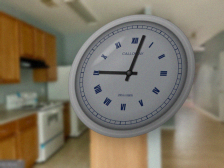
**9:02**
